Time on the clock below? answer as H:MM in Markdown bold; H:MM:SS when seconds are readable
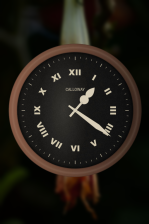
**1:21**
